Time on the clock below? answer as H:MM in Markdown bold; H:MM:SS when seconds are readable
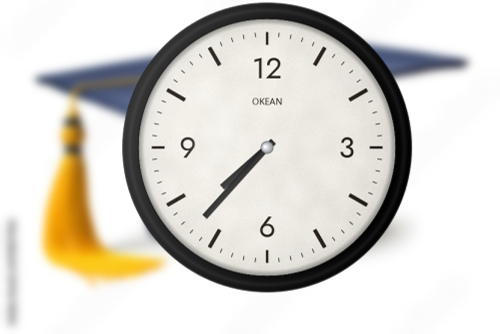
**7:37**
